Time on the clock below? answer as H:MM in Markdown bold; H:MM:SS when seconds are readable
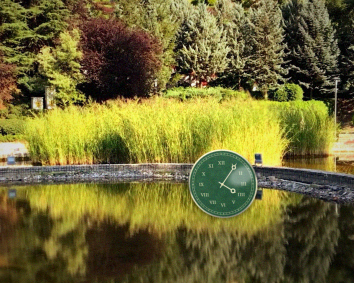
**4:06**
